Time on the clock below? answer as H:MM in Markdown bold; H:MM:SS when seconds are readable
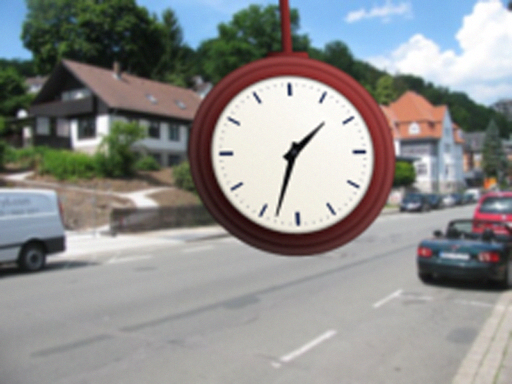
**1:33**
